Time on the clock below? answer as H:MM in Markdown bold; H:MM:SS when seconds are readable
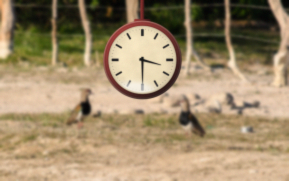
**3:30**
